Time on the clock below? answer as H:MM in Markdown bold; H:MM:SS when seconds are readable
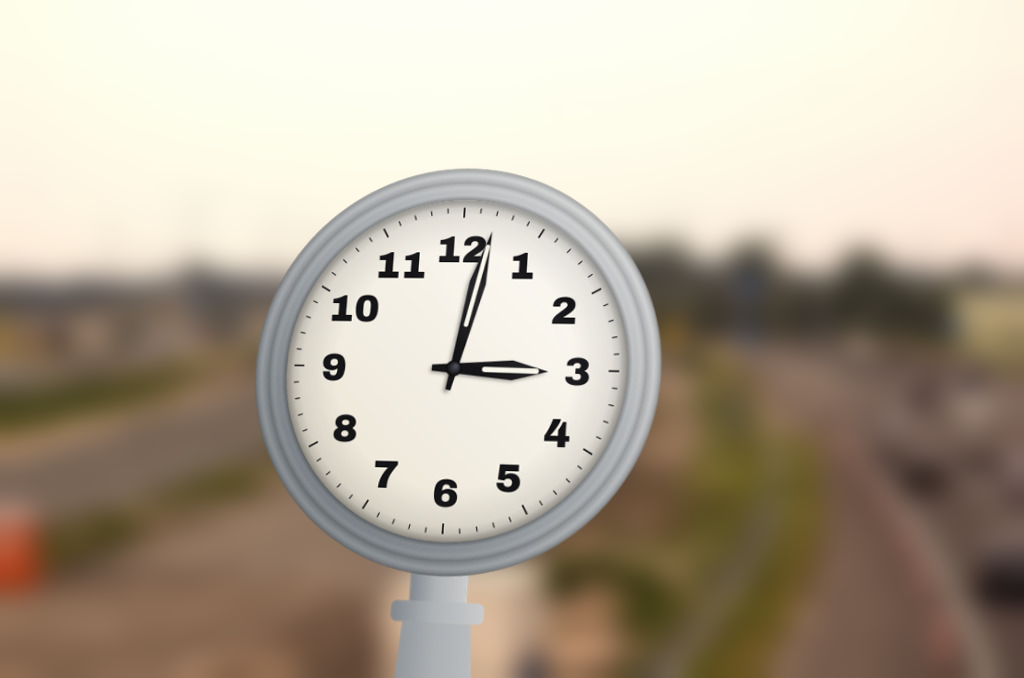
**3:02**
